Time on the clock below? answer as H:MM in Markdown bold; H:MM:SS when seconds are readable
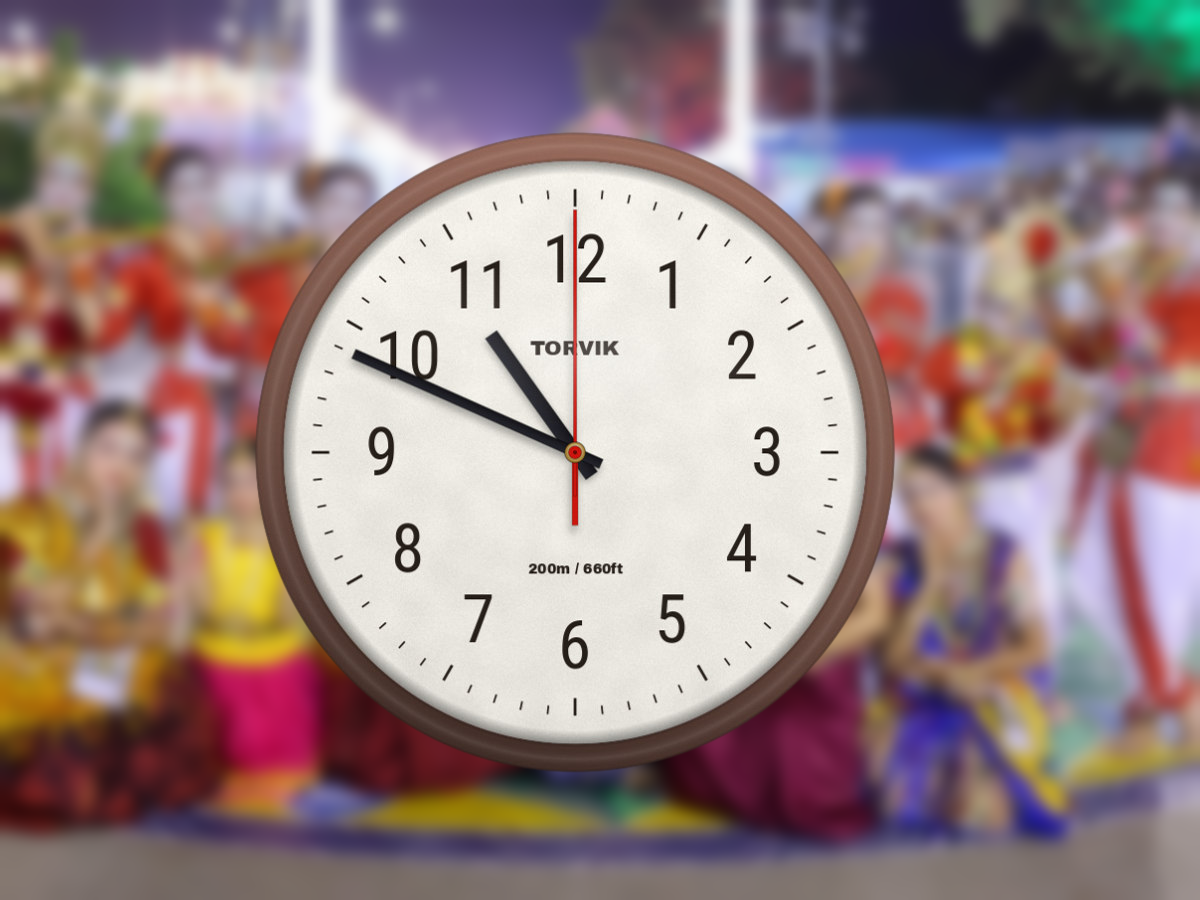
**10:49:00**
